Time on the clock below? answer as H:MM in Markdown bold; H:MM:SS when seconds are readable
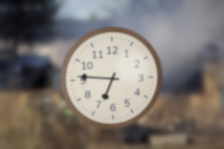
**6:46**
